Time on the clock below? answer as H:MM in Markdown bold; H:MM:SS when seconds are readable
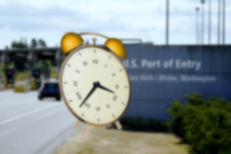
**3:37**
